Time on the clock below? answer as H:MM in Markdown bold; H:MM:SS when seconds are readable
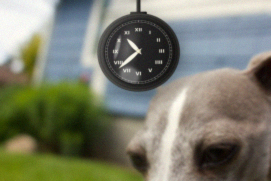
**10:38**
